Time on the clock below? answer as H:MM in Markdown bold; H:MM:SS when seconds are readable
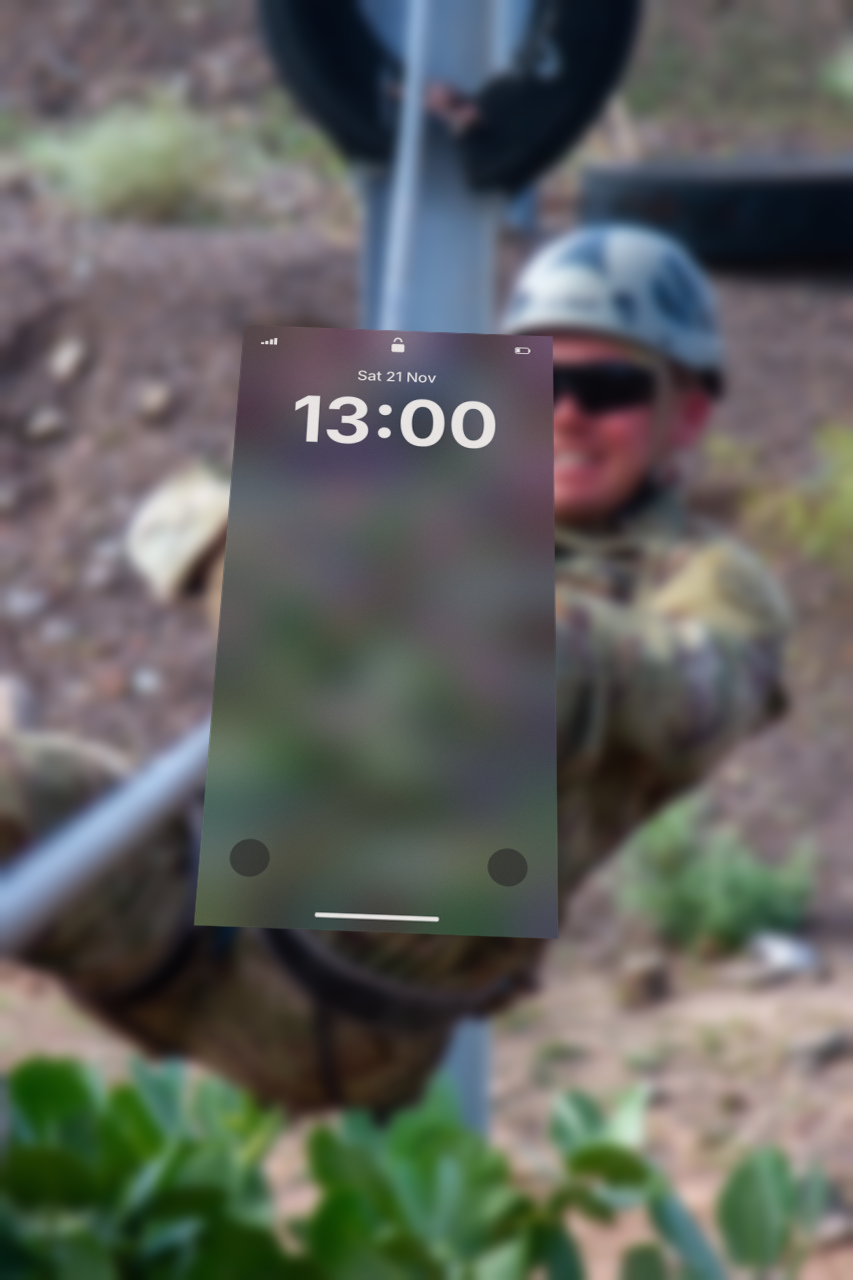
**13:00**
